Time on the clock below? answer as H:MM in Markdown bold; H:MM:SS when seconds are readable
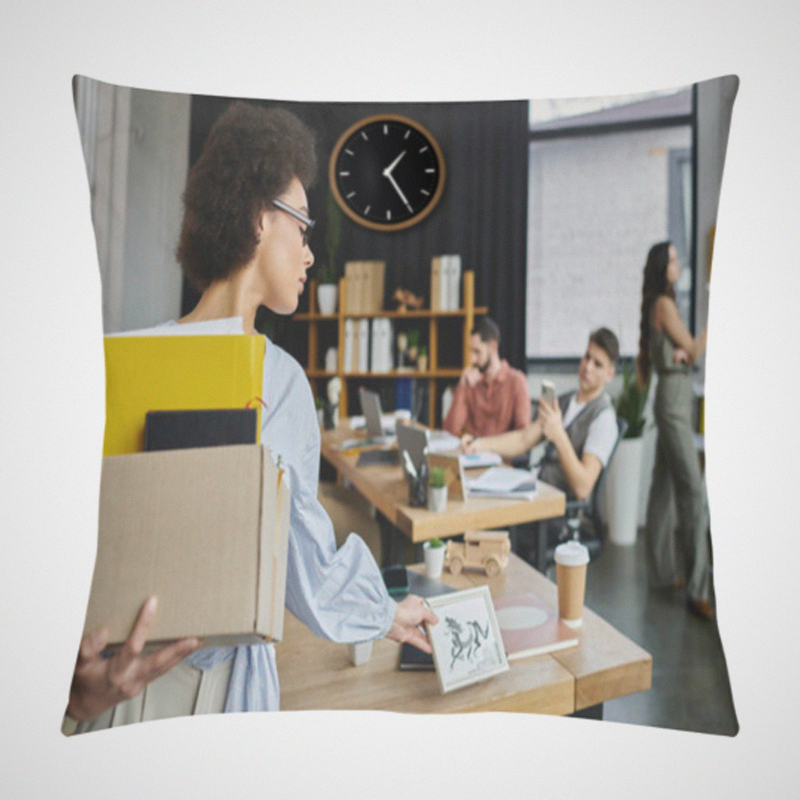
**1:25**
